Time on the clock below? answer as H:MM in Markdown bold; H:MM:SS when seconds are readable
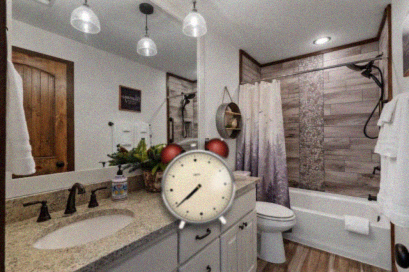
**7:39**
